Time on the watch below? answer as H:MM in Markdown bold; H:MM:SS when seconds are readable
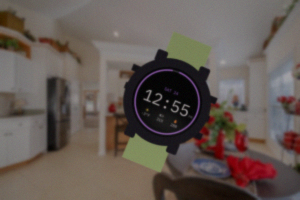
**12:55**
